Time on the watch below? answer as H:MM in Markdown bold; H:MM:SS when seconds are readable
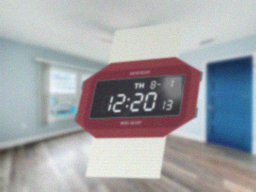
**12:20**
